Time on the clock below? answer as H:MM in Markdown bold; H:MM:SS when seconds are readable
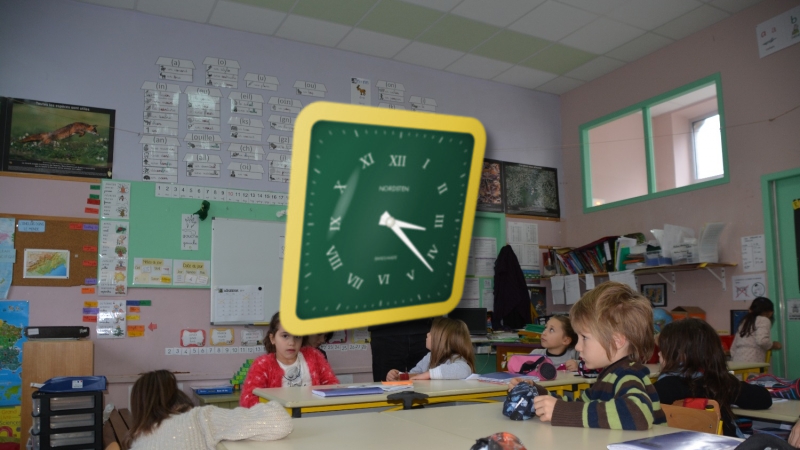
**3:22**
